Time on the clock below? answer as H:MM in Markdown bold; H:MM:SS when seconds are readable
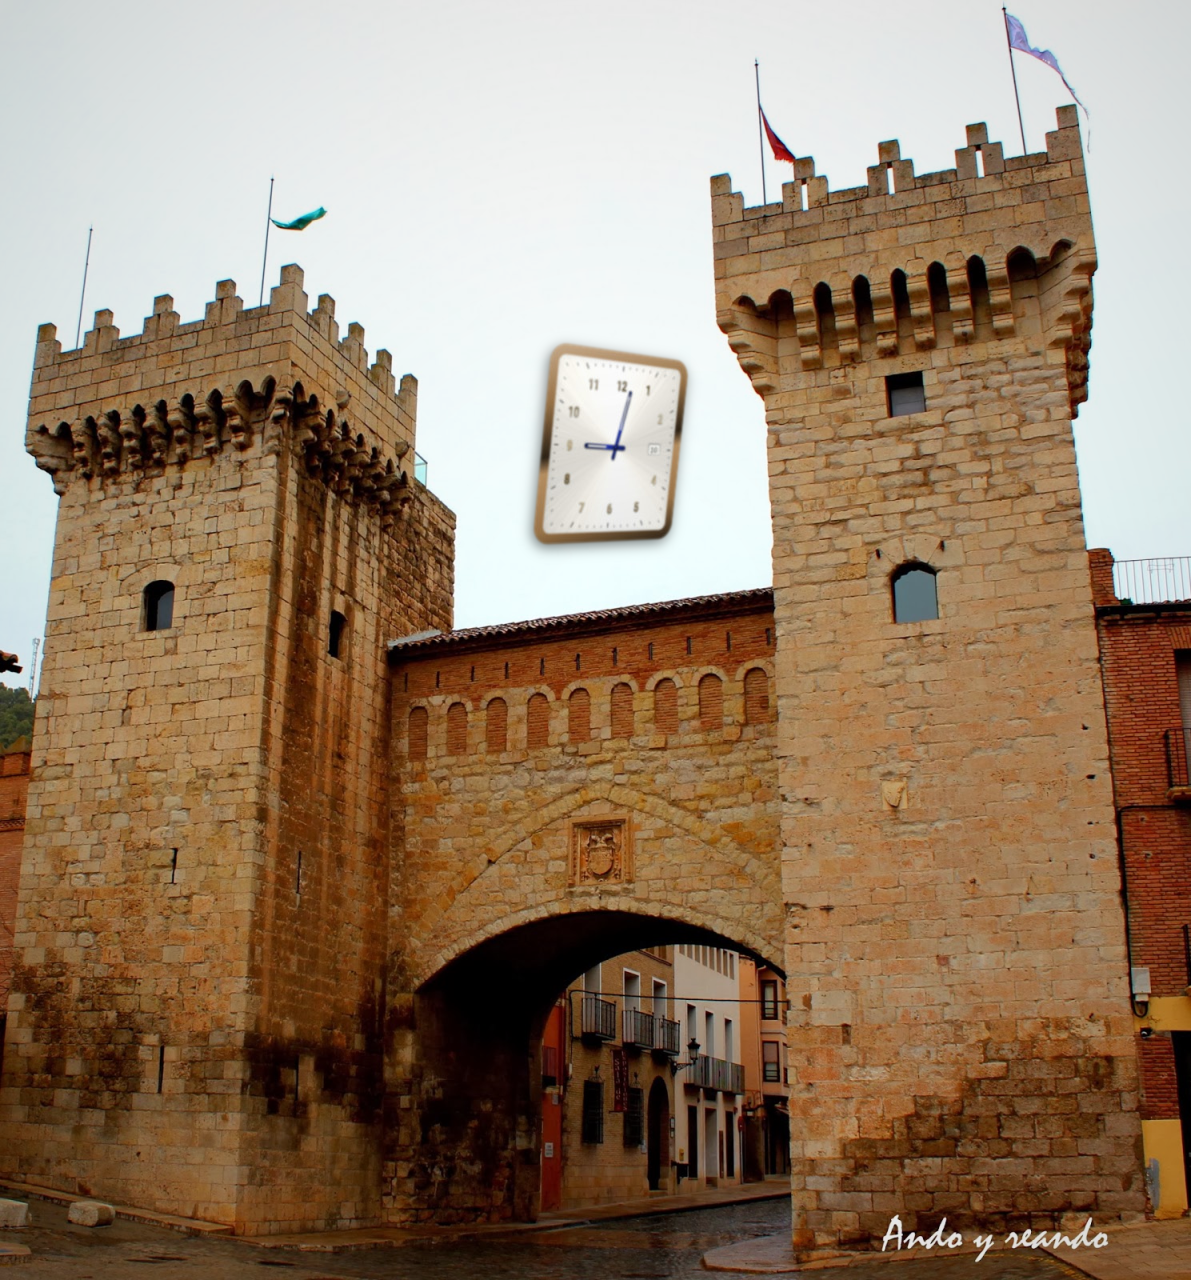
**9:02**
